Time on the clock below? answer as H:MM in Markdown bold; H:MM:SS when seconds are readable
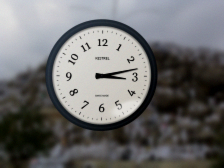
**3:13**
